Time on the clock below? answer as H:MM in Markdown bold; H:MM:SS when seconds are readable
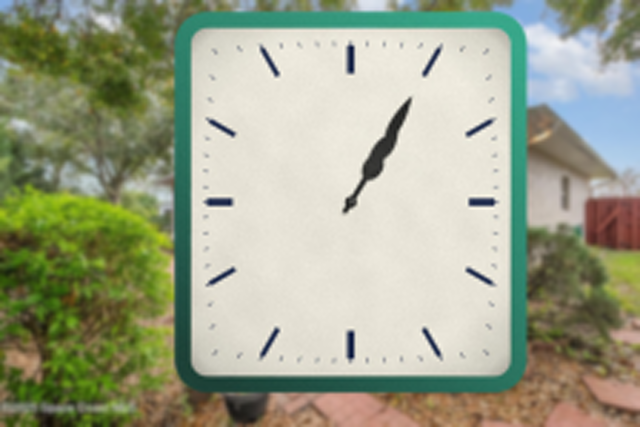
**1:05**
